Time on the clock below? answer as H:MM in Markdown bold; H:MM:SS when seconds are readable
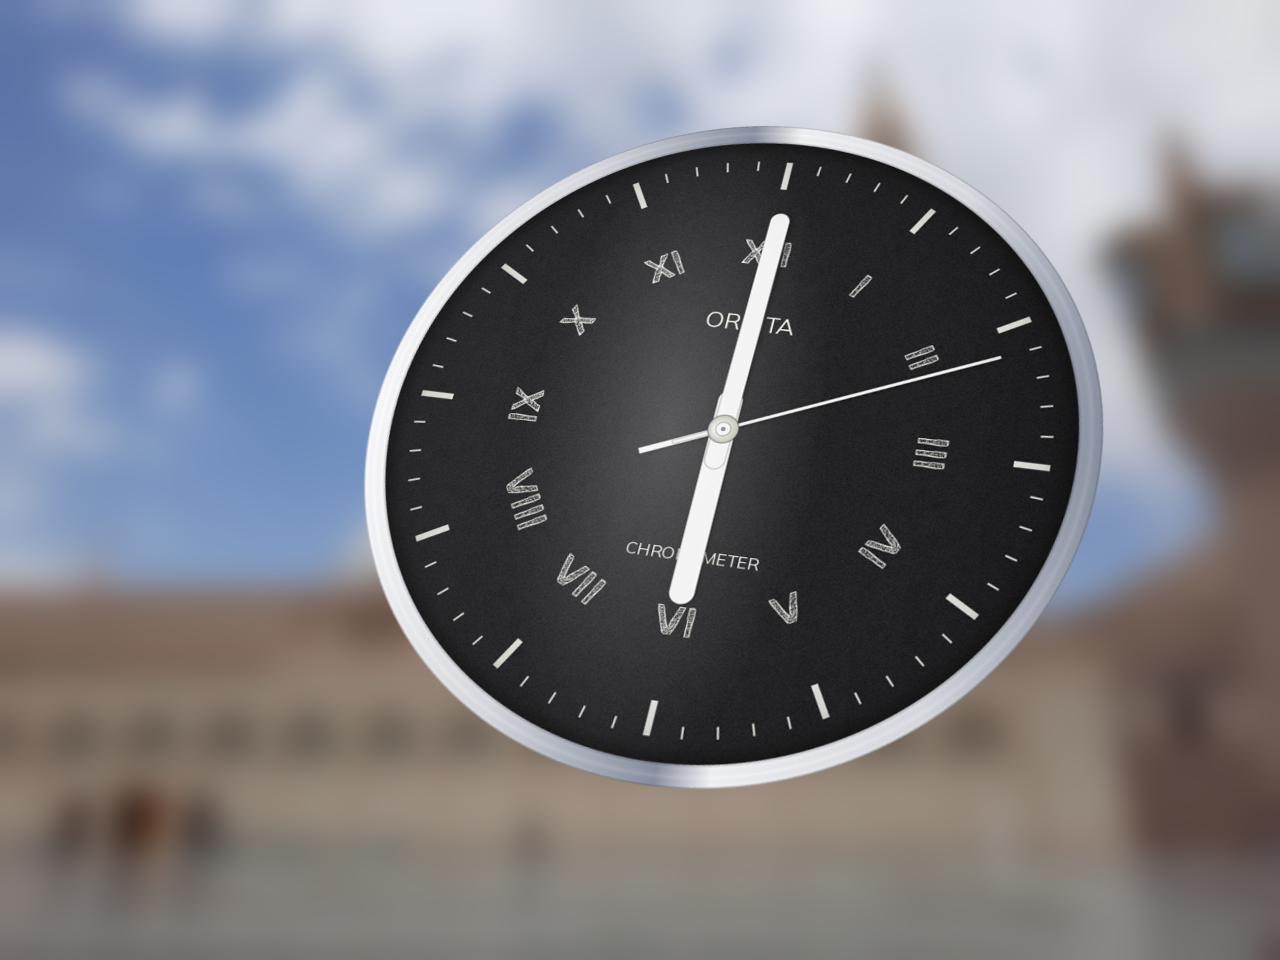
**6:00:11**
